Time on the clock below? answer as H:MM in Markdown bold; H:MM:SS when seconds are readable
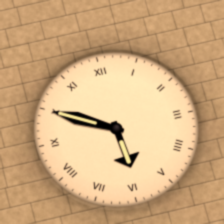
**5:50**
